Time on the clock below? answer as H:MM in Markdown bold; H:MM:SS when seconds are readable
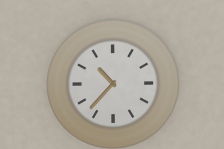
**10:37**
